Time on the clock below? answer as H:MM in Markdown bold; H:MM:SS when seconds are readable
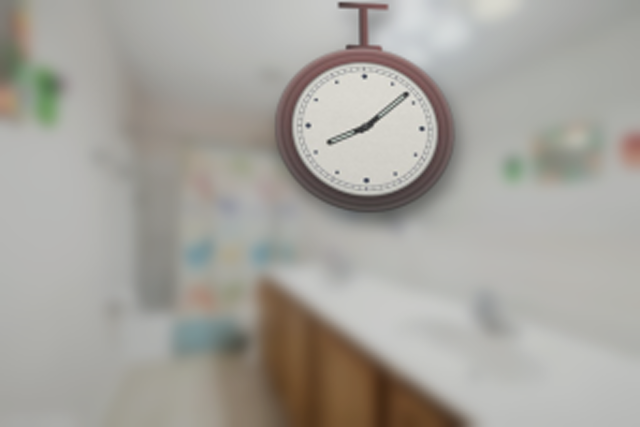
**8:08**
